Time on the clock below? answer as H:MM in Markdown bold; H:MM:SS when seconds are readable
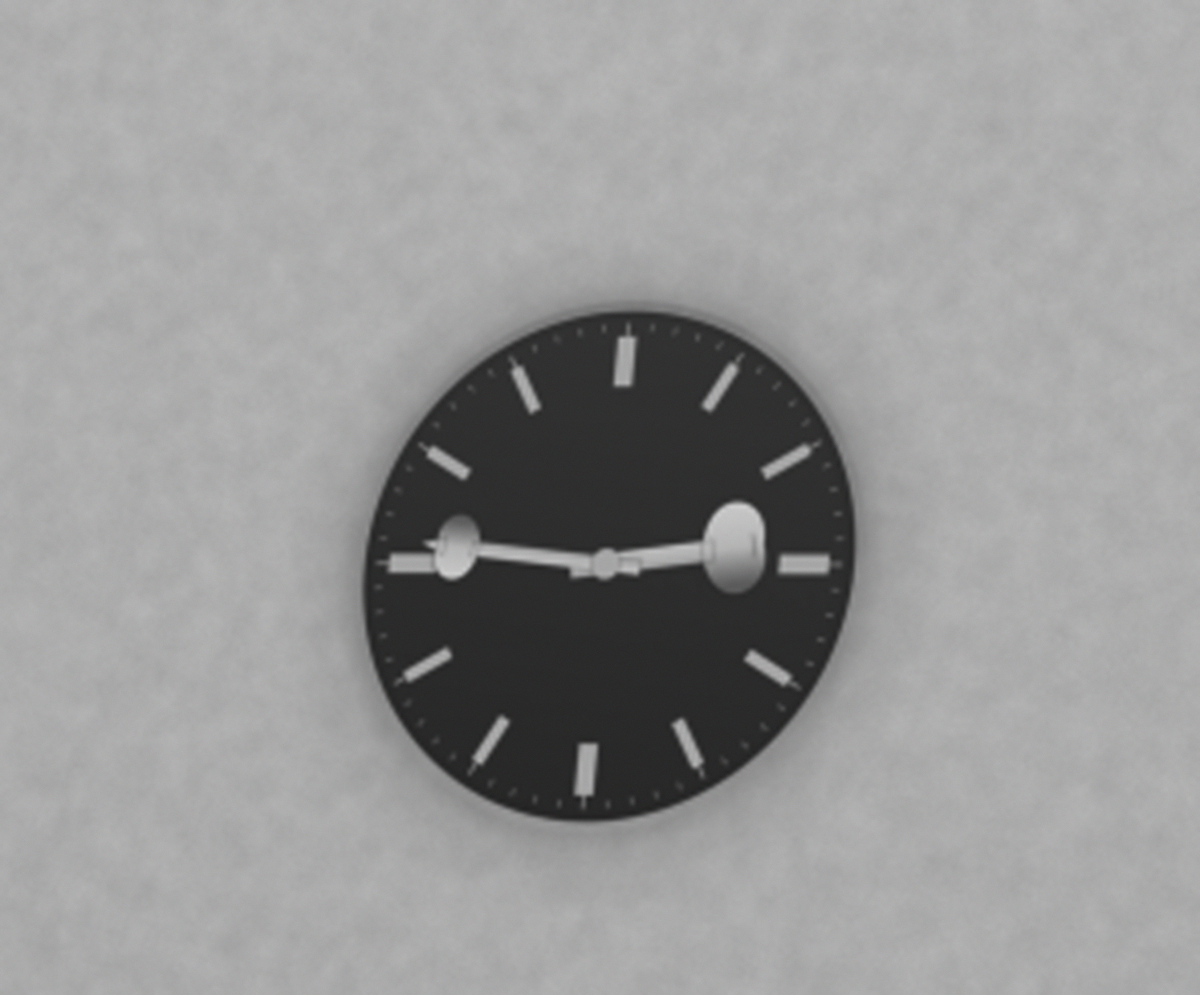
**2:46**
